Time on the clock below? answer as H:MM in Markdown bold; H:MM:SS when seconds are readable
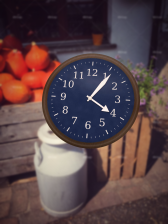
**4:06**
